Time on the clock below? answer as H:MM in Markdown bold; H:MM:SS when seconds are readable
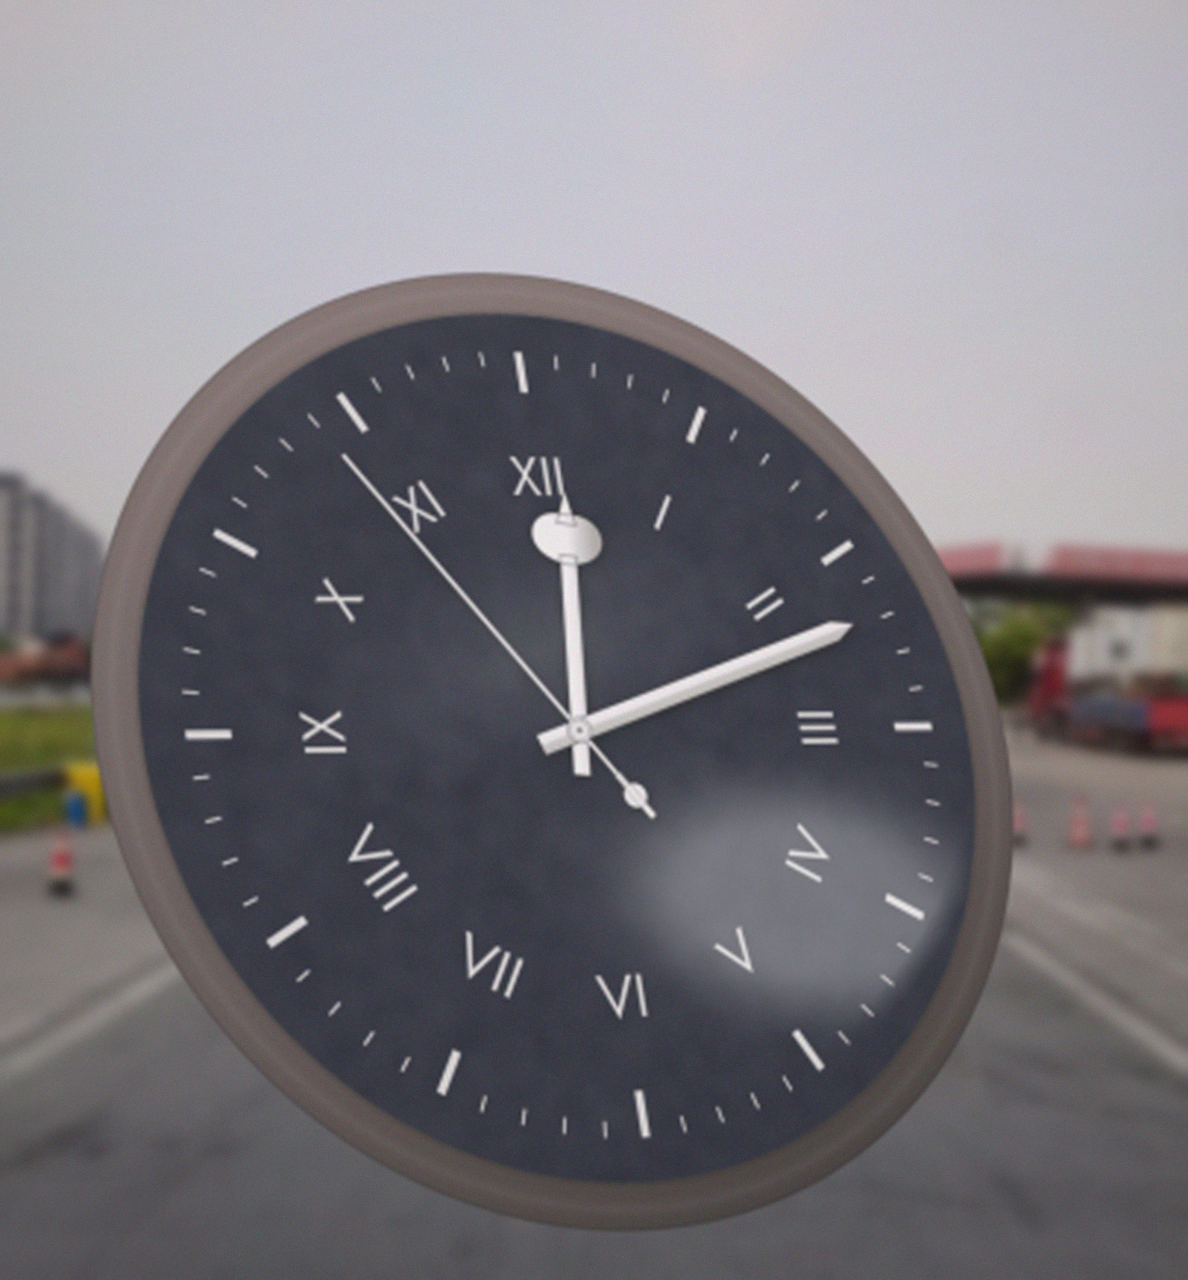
**12:11:54**
